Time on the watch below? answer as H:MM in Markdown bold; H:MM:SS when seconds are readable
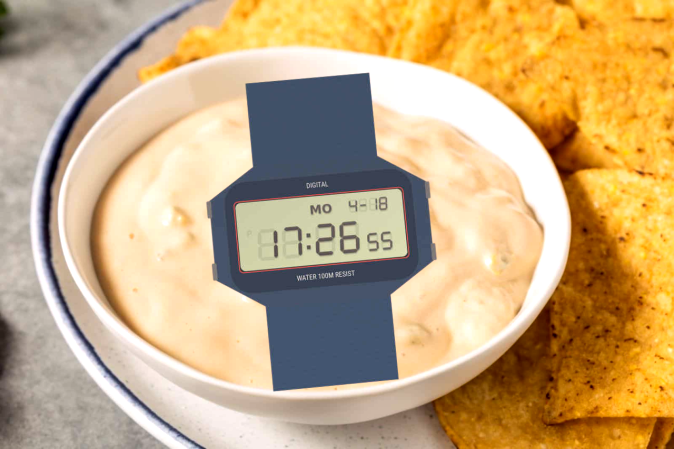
**17:26:55**
